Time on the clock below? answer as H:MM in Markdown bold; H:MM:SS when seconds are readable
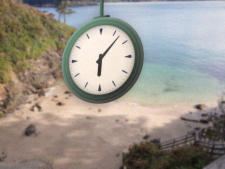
**6:07**
